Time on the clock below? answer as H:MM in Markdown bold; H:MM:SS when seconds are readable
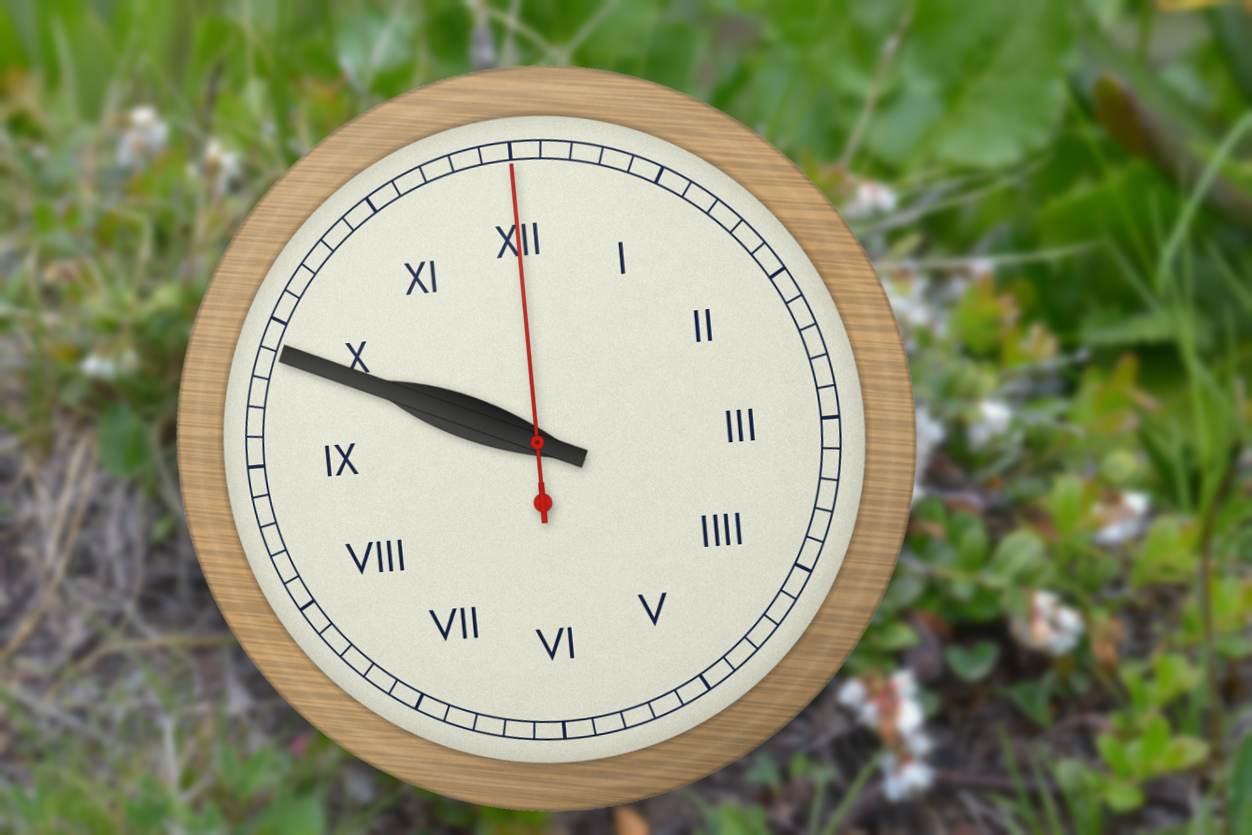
**9:49:00**
